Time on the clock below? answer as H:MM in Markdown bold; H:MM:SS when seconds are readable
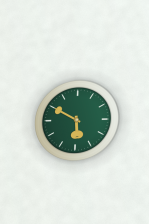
**5:50**
